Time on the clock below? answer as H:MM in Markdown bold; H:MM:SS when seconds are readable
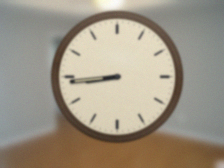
**8:44**
